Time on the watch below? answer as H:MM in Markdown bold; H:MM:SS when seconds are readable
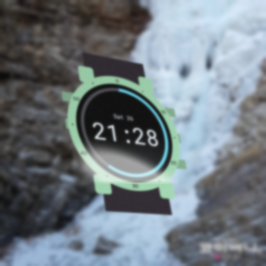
**21:28**
